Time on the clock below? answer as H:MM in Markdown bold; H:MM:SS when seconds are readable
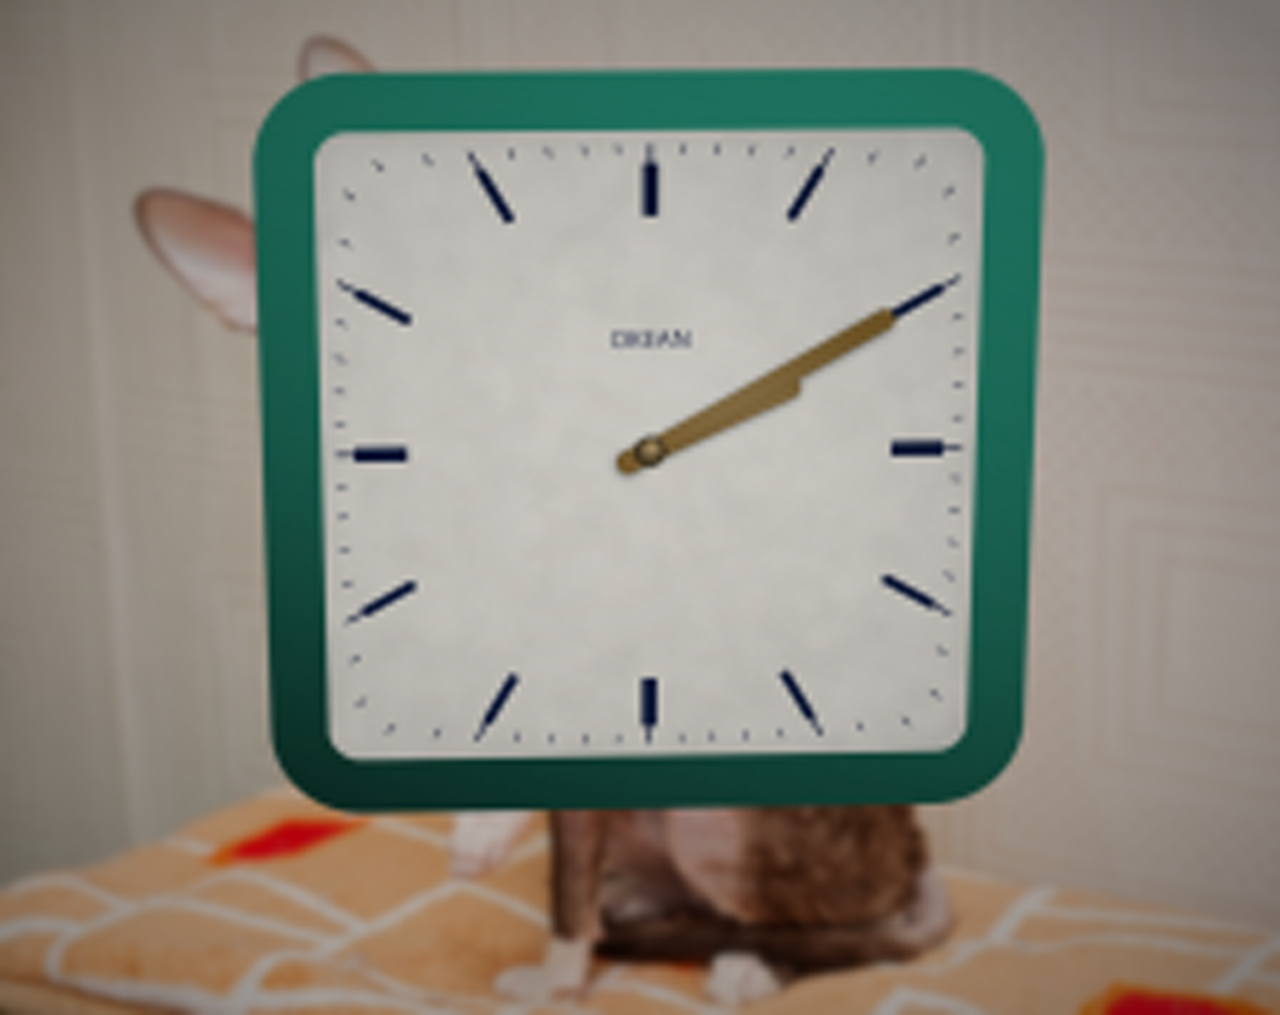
**2:10**
